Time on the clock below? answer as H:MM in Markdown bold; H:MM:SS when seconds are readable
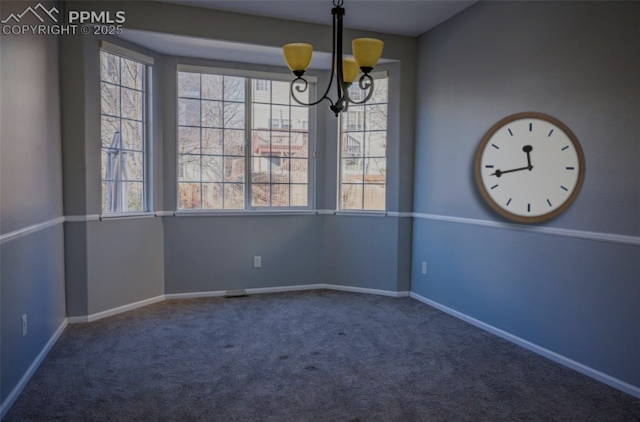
**11:43**
